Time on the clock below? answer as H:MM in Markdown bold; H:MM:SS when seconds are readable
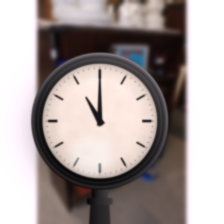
**11:00**
